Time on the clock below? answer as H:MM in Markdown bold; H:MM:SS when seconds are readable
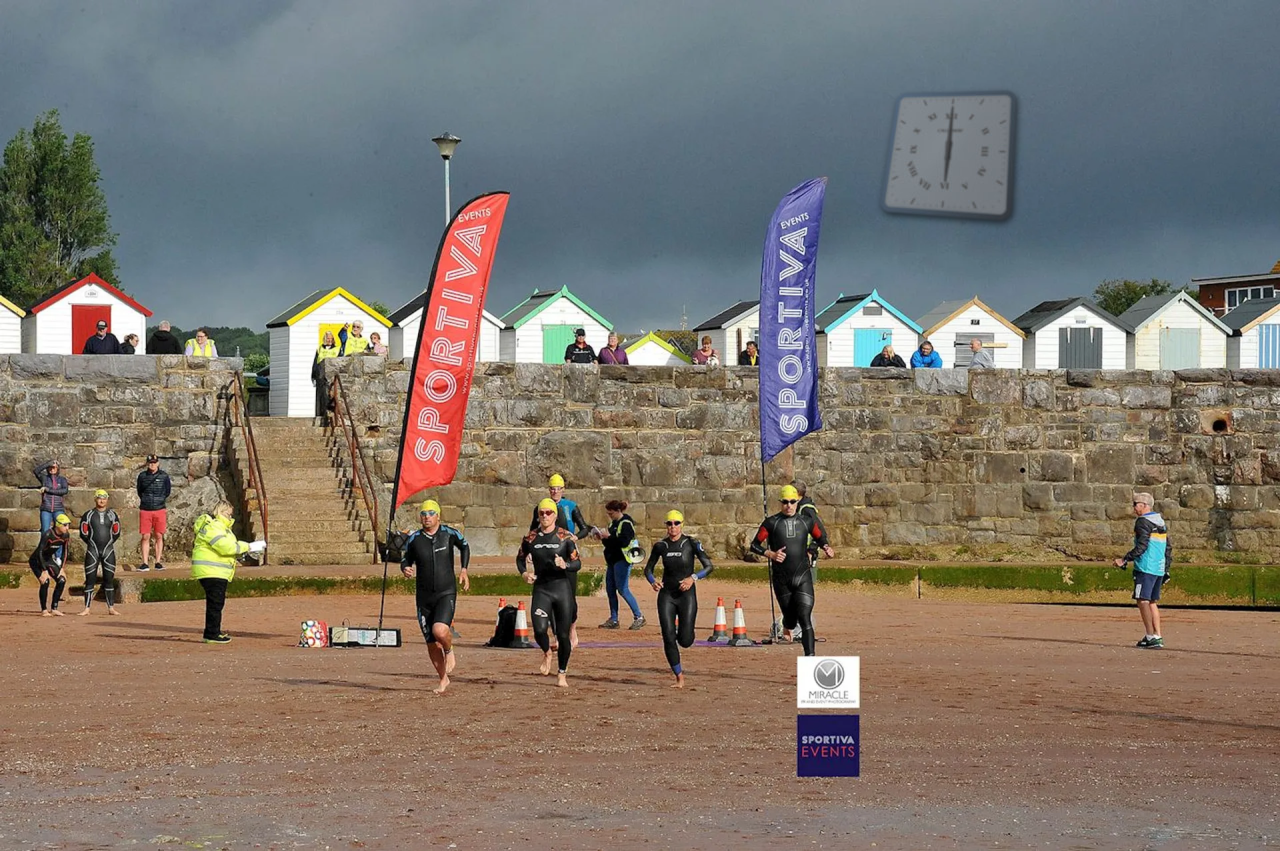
**6:00**
